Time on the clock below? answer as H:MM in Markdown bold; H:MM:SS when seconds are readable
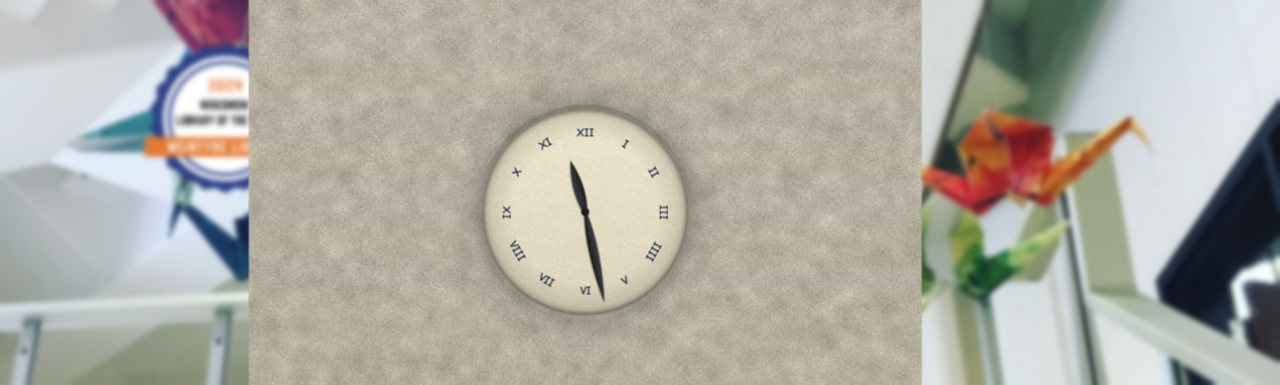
**11:28**
